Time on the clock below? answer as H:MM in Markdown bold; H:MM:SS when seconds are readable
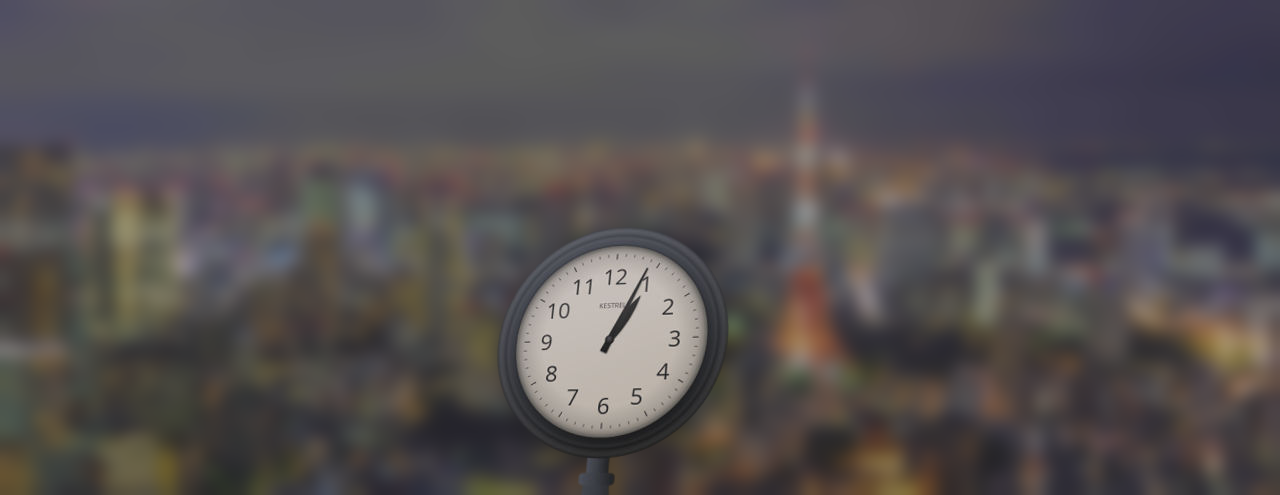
**1:04**
